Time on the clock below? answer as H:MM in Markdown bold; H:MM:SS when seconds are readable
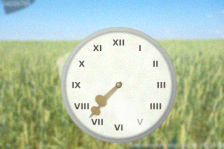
**7:37**
